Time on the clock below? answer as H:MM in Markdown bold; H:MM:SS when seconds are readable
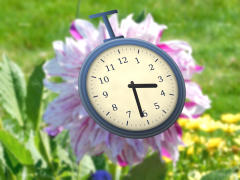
**3:31**
